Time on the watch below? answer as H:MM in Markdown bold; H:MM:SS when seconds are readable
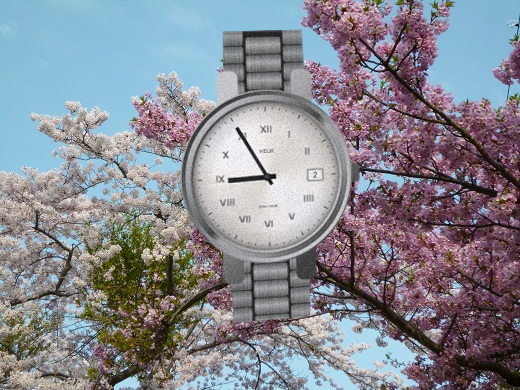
**8:55**
